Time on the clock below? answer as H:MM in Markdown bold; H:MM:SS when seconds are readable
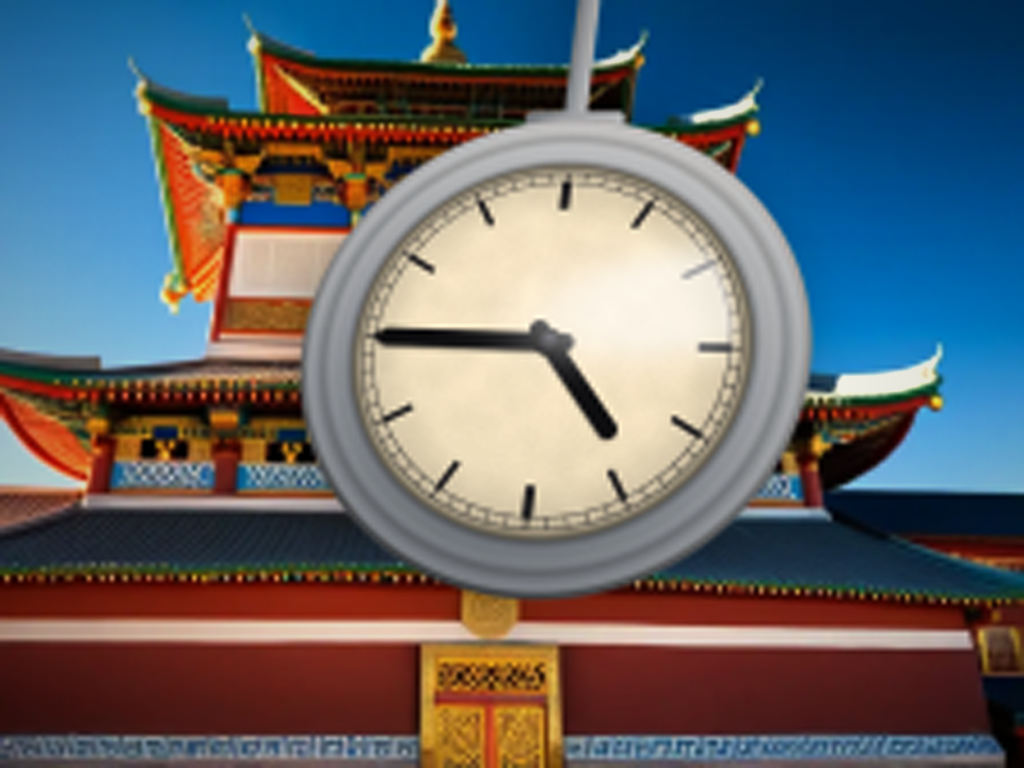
**4:45**
